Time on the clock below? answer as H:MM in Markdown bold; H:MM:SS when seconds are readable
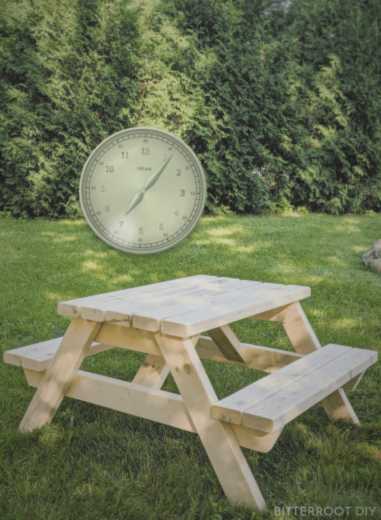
**7:06**
